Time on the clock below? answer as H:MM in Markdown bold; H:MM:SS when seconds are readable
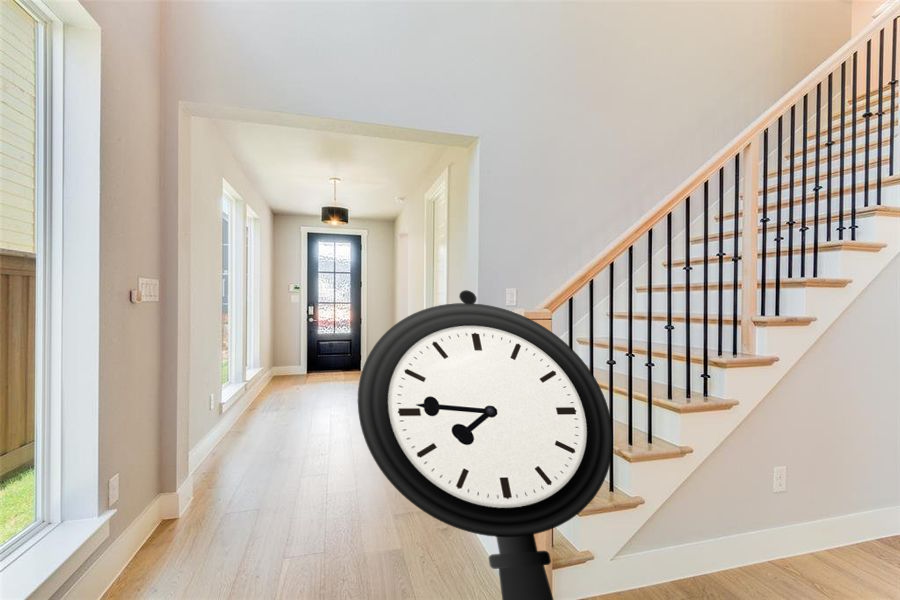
**7:46**
